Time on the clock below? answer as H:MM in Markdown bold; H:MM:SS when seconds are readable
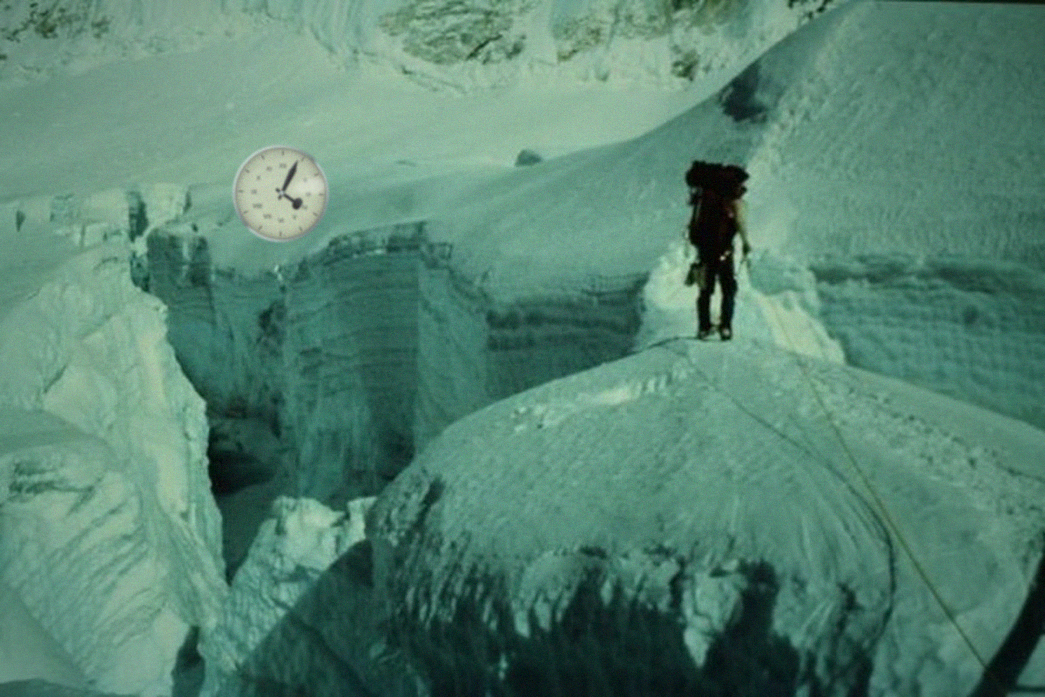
**4:04**
